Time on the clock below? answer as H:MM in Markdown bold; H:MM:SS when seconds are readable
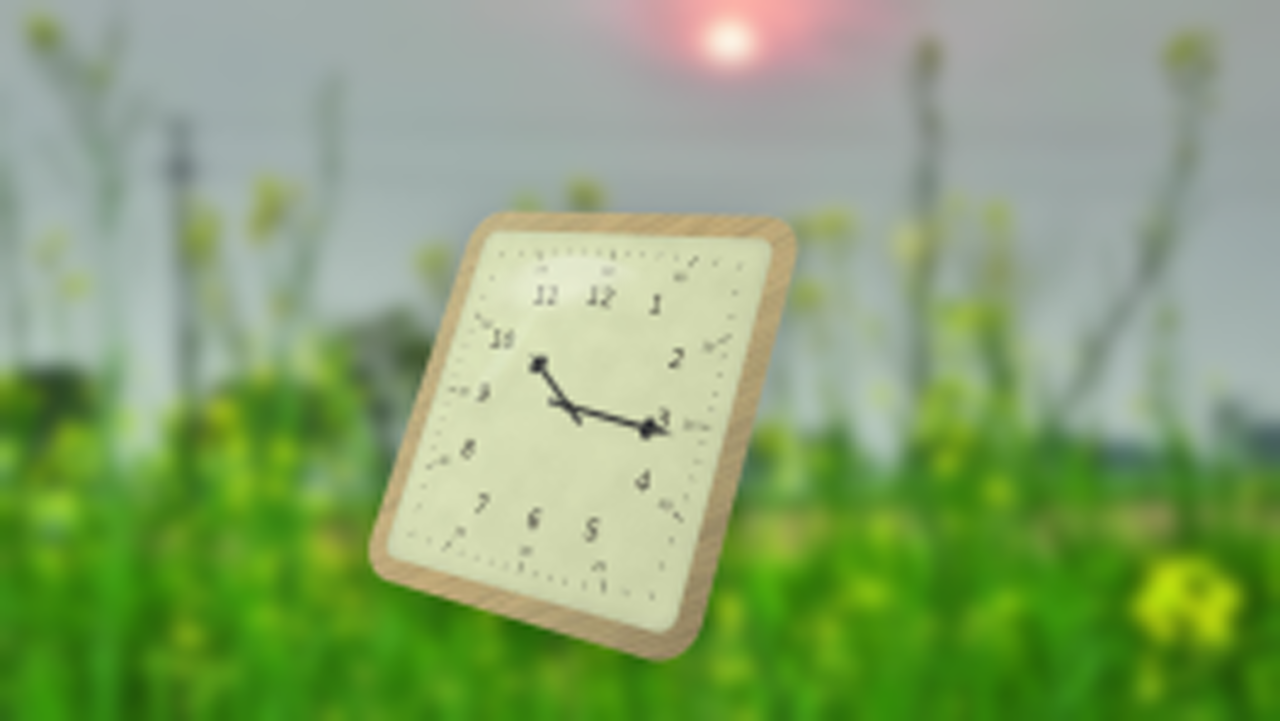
**10:16**
